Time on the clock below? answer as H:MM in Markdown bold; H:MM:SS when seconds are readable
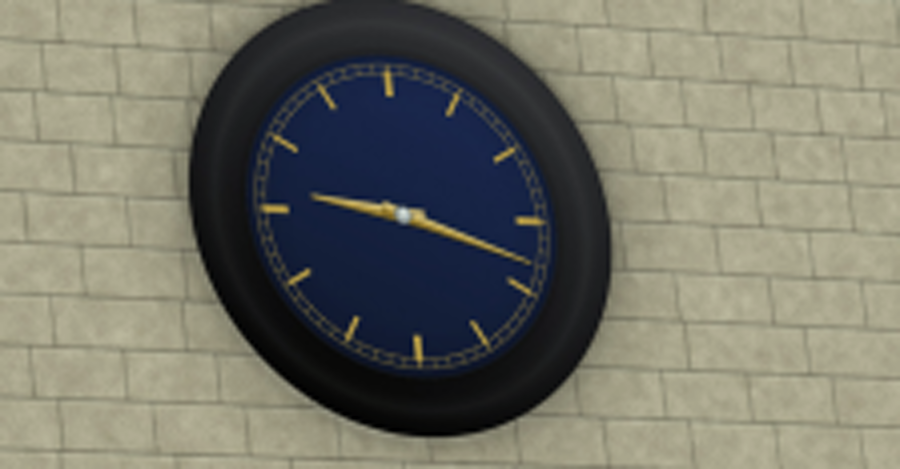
**9:18**
